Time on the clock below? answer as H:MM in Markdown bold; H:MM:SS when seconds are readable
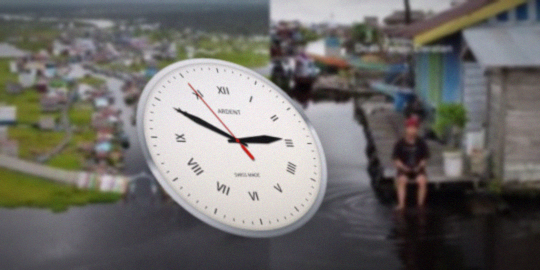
**2:49:55**
